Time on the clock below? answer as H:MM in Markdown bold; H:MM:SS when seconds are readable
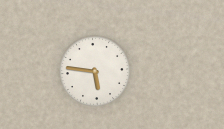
**5:47**
